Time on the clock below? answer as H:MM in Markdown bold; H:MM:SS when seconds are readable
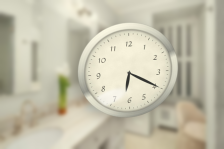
**6:20**
